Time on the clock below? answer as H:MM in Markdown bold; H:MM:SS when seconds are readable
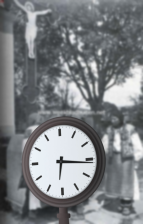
**6:16**
